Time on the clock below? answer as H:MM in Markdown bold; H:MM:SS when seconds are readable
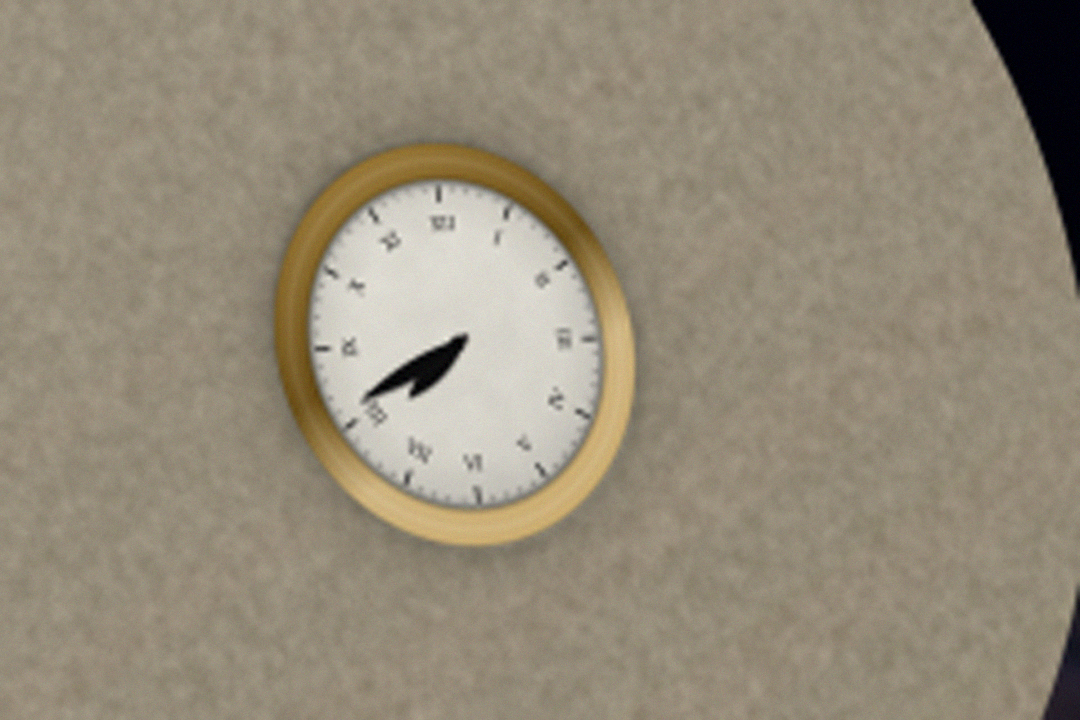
**7:41**
